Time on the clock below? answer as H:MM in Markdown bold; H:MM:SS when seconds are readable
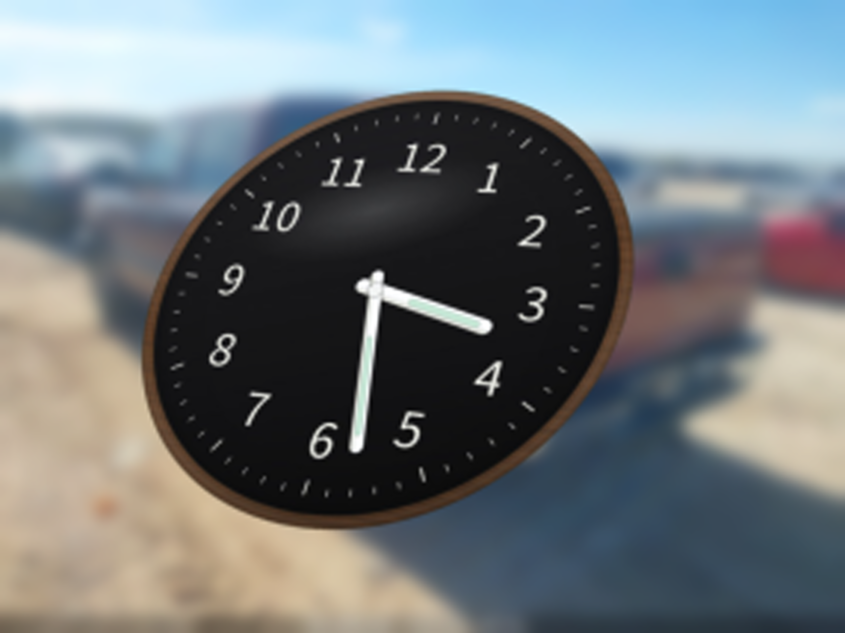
**3:28**
